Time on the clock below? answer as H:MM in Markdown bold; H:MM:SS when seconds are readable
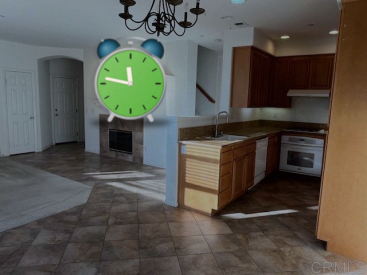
**11:47**
